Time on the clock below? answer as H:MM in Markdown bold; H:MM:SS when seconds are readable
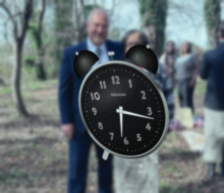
**6:17**
